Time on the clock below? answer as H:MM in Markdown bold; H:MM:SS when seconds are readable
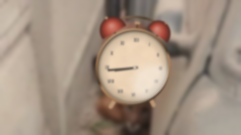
**8:44**
